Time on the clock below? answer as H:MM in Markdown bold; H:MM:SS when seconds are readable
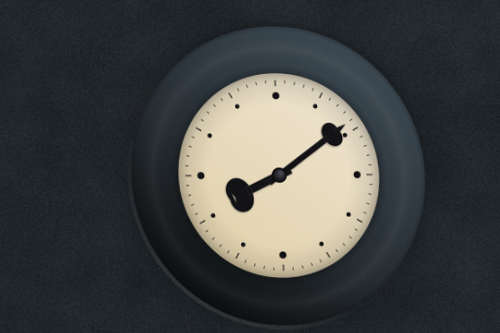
**8:09**
